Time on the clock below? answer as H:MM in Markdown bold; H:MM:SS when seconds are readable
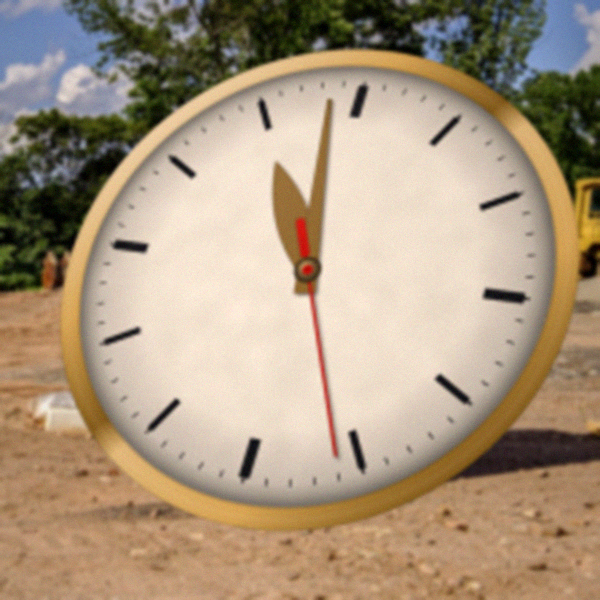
**10:58:26**
